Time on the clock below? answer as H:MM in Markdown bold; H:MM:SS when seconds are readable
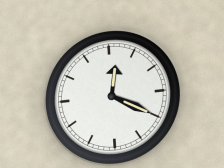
**12:20**
